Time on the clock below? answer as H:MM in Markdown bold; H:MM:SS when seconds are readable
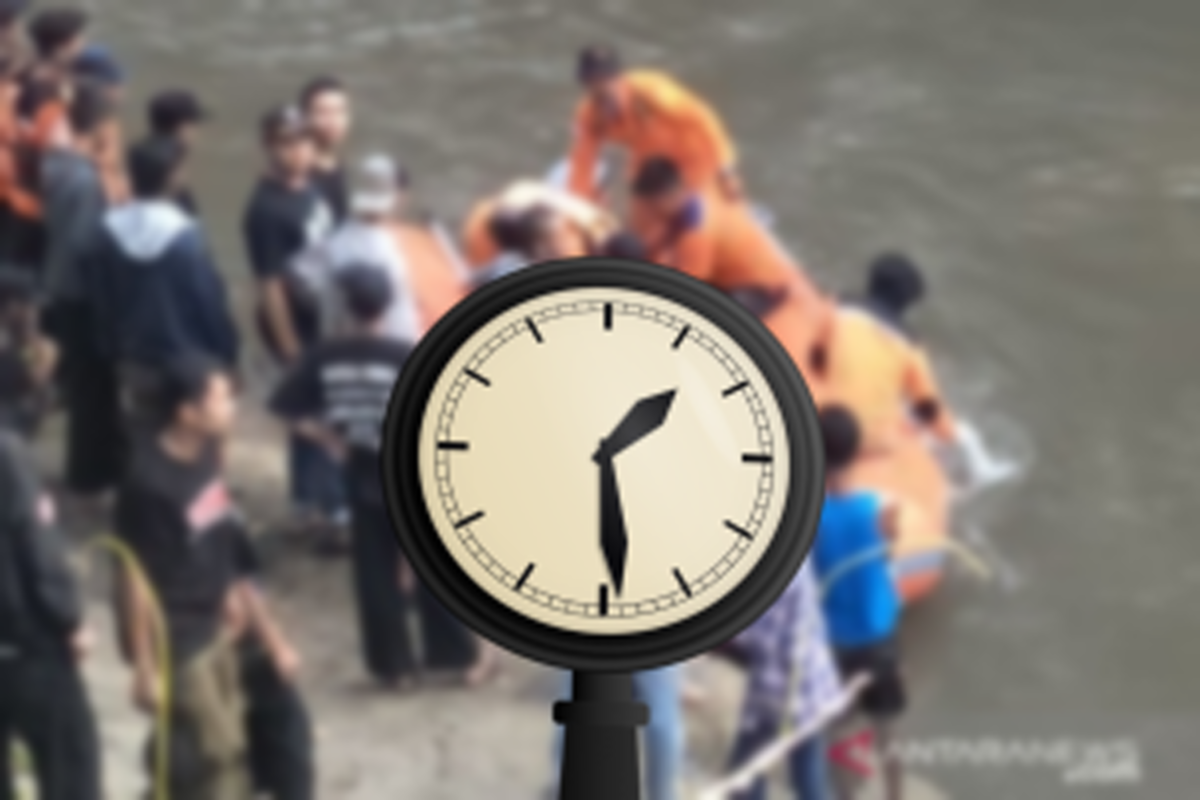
**1:29**
